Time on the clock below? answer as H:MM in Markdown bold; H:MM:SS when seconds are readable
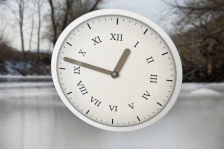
**12:47**
